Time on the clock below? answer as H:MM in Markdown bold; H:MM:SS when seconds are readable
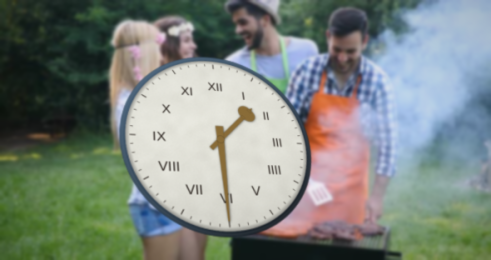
**1:30**
